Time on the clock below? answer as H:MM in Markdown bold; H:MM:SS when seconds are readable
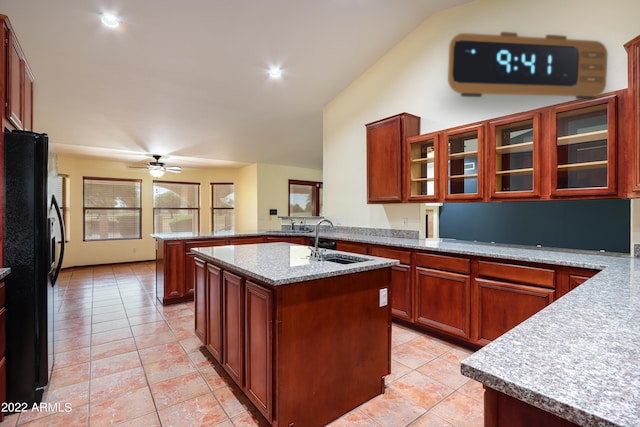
**9:41**
